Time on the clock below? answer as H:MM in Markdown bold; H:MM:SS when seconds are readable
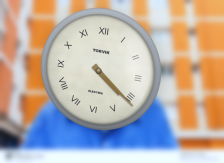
**4:21**
